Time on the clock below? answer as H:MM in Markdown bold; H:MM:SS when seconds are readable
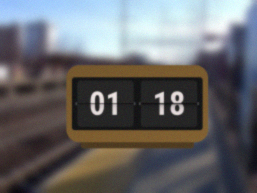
**1:18**
